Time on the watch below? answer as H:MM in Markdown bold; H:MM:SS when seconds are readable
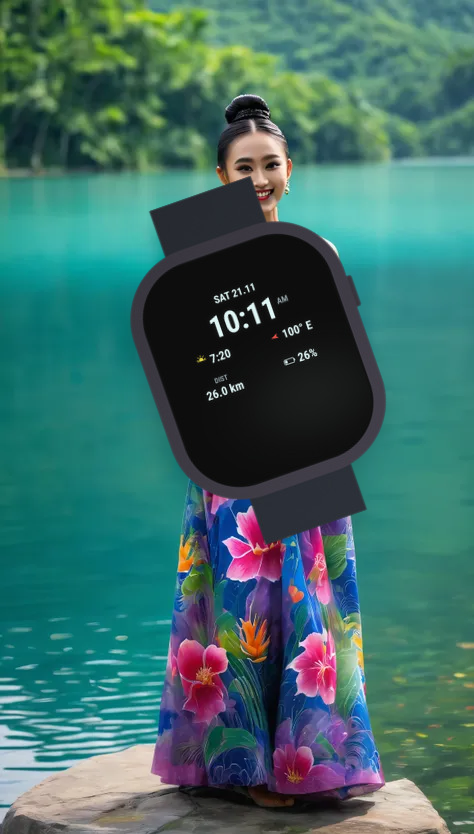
**10:11**
